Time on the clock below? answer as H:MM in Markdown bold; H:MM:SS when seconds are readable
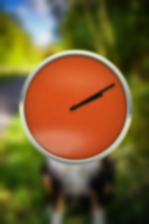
**2:10**
